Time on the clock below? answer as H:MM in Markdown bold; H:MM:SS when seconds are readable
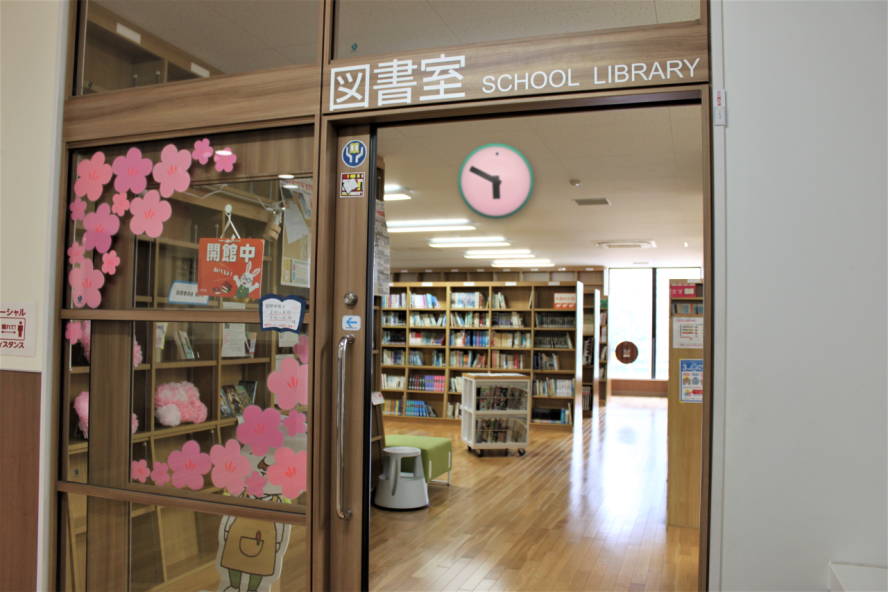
**5:49**
